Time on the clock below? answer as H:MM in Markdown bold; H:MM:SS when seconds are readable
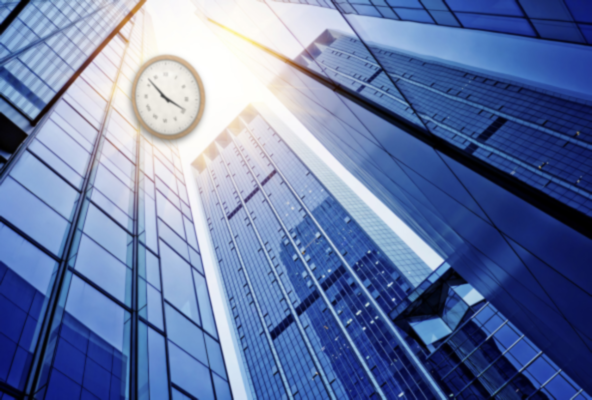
**3:52**
